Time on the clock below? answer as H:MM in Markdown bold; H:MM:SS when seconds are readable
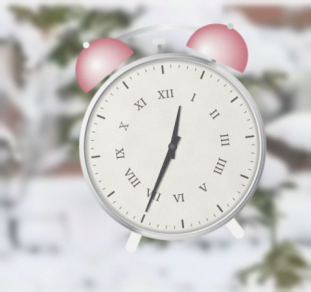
**12:35**
